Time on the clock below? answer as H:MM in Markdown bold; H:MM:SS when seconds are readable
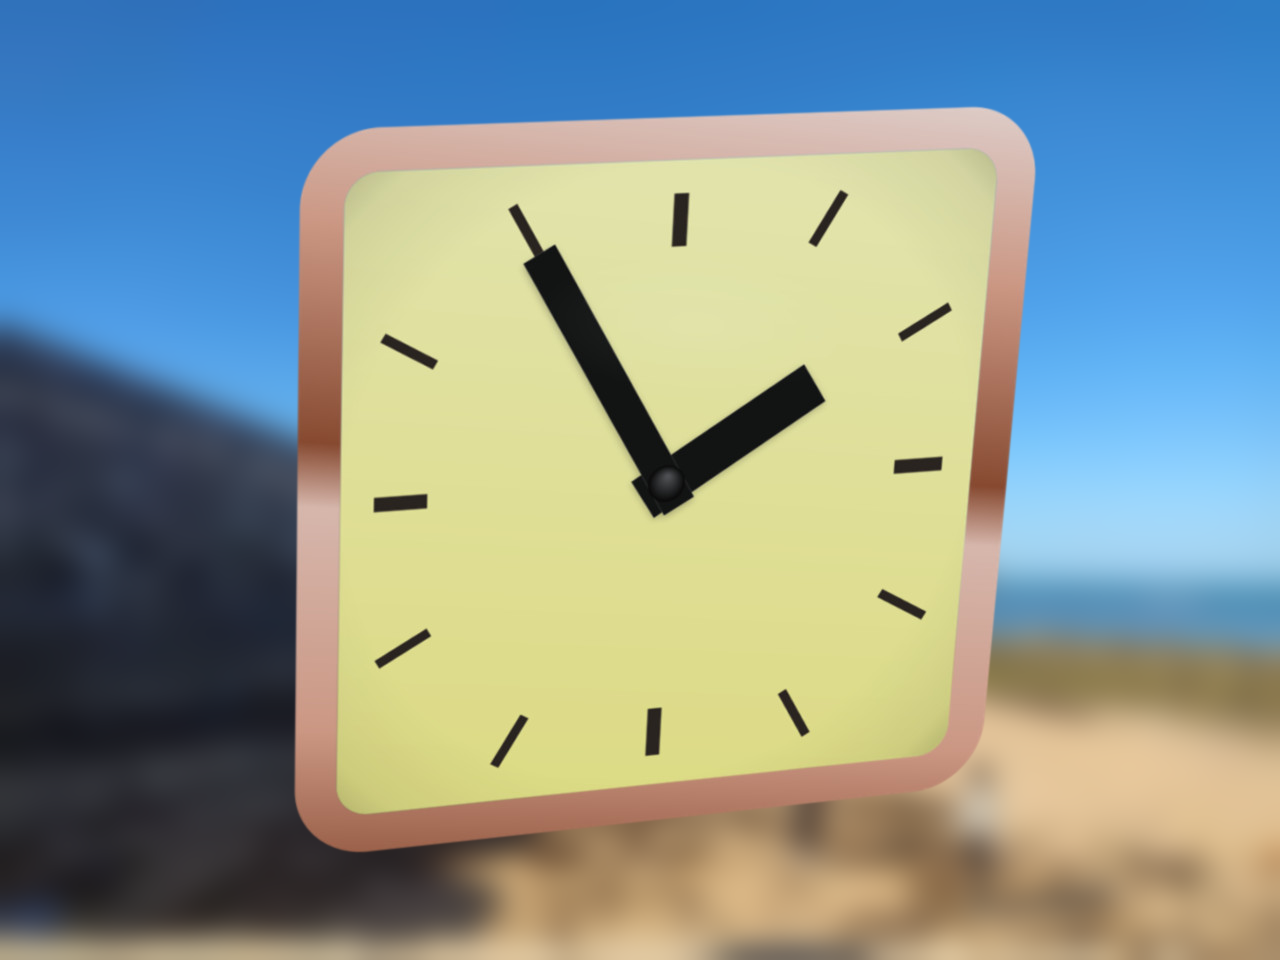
**1:55**
